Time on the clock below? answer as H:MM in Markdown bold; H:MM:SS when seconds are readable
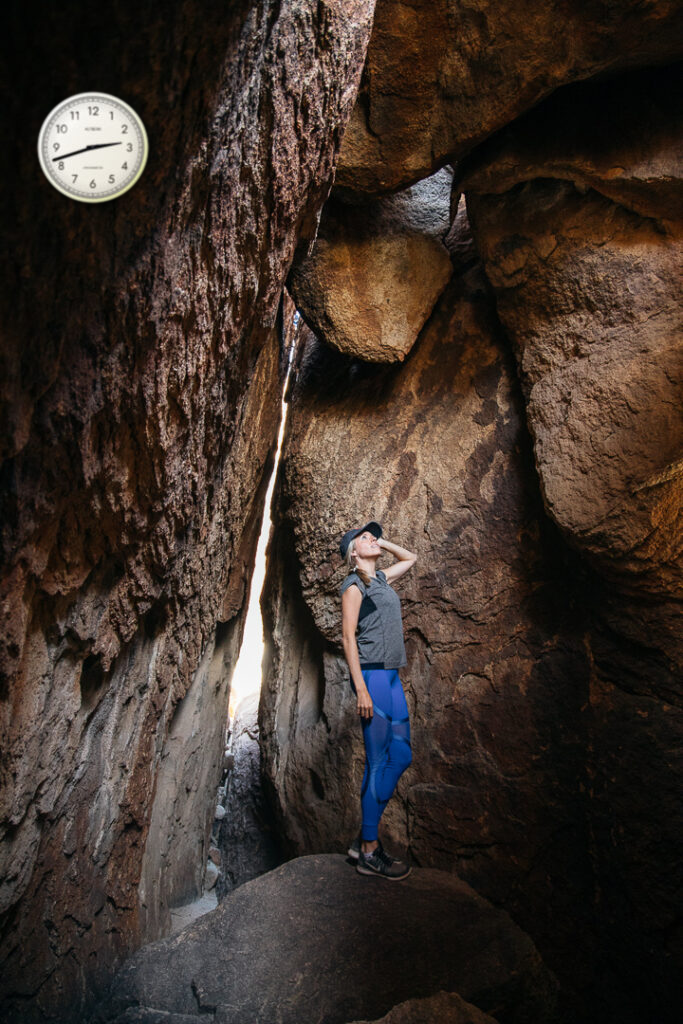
**2:42**
